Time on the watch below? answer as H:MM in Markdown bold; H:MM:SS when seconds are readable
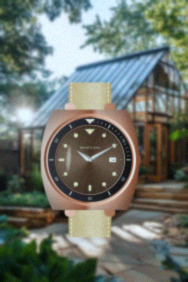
**10:10**
